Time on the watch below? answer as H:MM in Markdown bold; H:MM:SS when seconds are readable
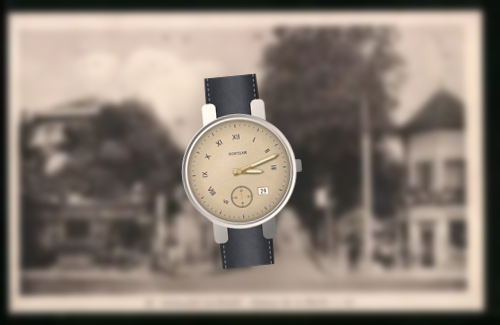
**3:12**
